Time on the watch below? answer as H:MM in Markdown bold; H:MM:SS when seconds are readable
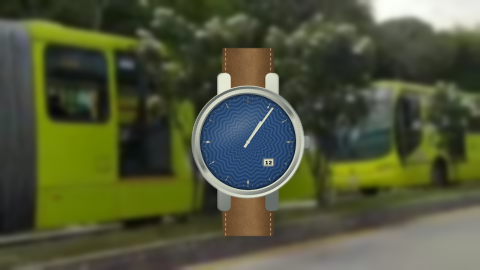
**1:06**
